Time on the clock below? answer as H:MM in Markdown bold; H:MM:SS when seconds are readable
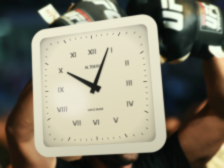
**10:04**
